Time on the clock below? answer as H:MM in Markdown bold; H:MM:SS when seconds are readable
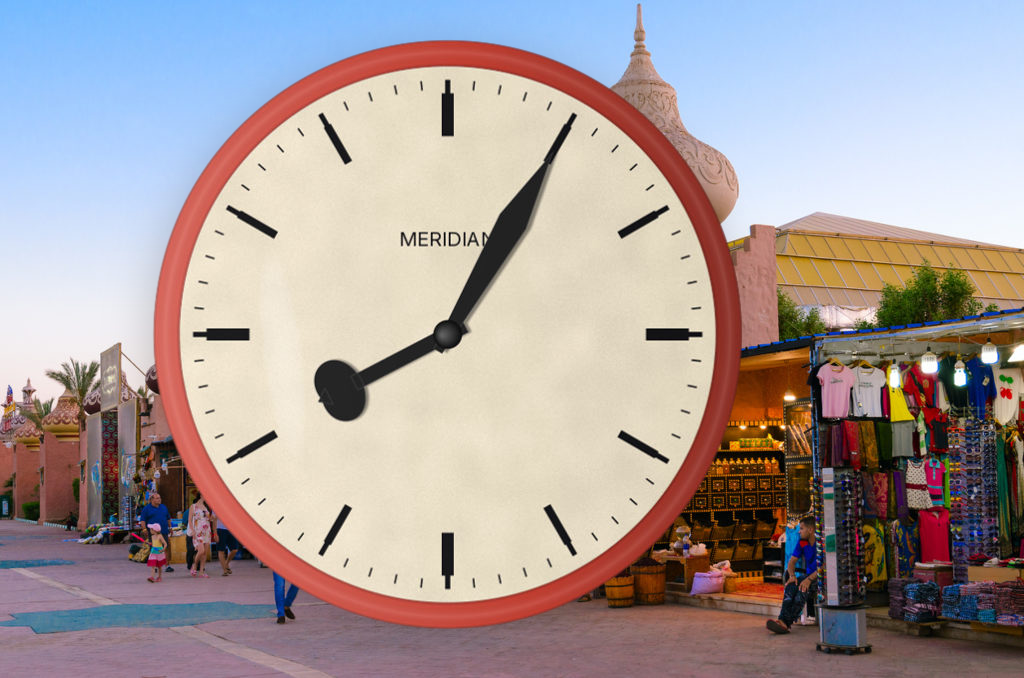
**8:05**
